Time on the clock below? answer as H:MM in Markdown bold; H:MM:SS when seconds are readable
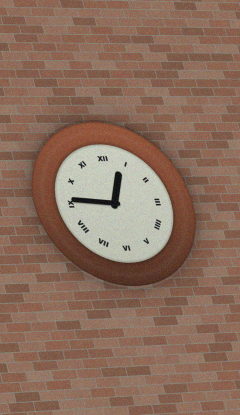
**12:46**
